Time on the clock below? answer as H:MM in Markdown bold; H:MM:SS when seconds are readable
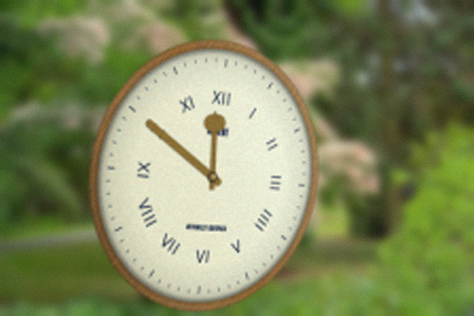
**11:50**
